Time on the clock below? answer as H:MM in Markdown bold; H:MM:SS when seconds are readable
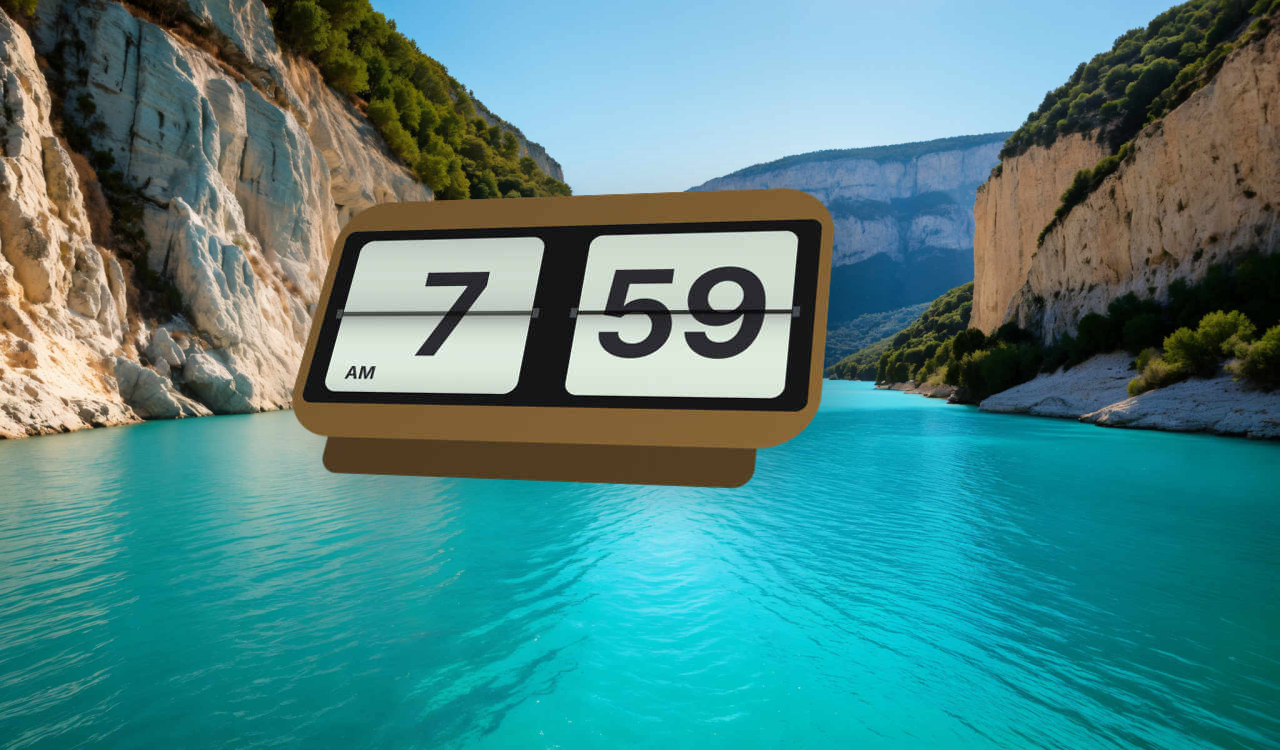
**7:59**
